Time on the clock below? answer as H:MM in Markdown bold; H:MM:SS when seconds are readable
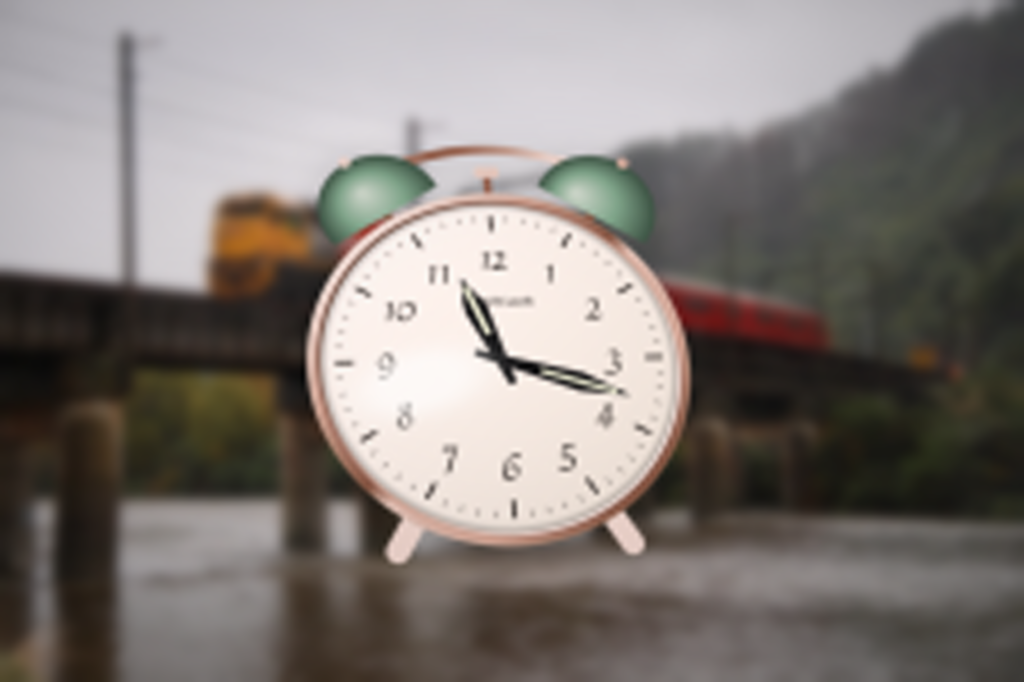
**11:18**
